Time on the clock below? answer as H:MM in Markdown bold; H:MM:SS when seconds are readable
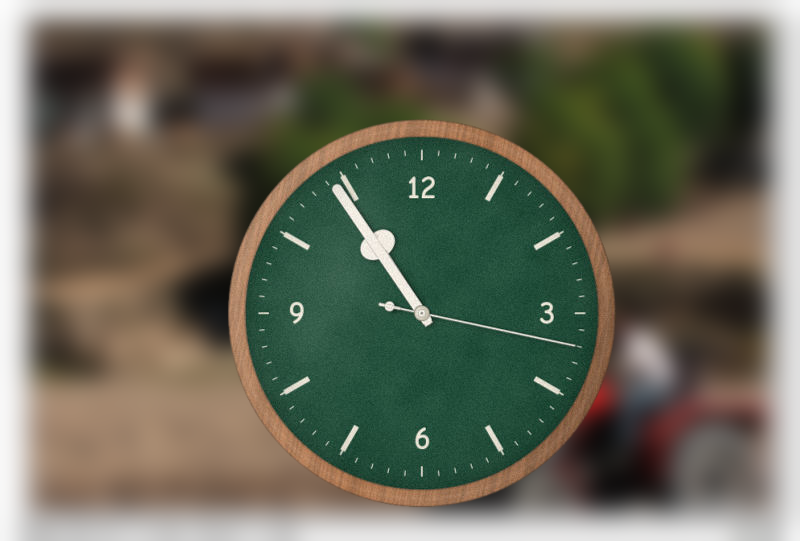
**10:54:17**
